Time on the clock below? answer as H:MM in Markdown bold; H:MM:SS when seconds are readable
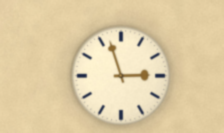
**2:57**
